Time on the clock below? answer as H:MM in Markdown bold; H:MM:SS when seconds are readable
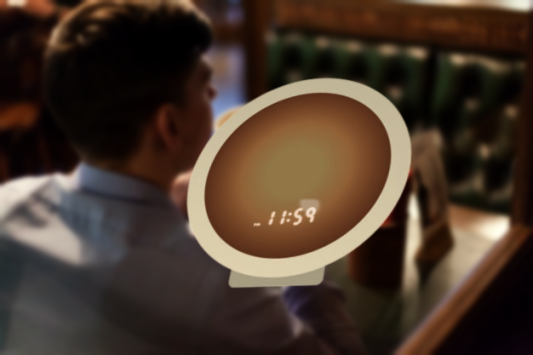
**11:59**
